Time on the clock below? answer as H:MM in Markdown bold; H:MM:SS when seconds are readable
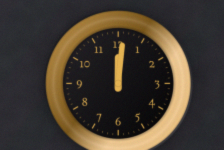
**12:01**
